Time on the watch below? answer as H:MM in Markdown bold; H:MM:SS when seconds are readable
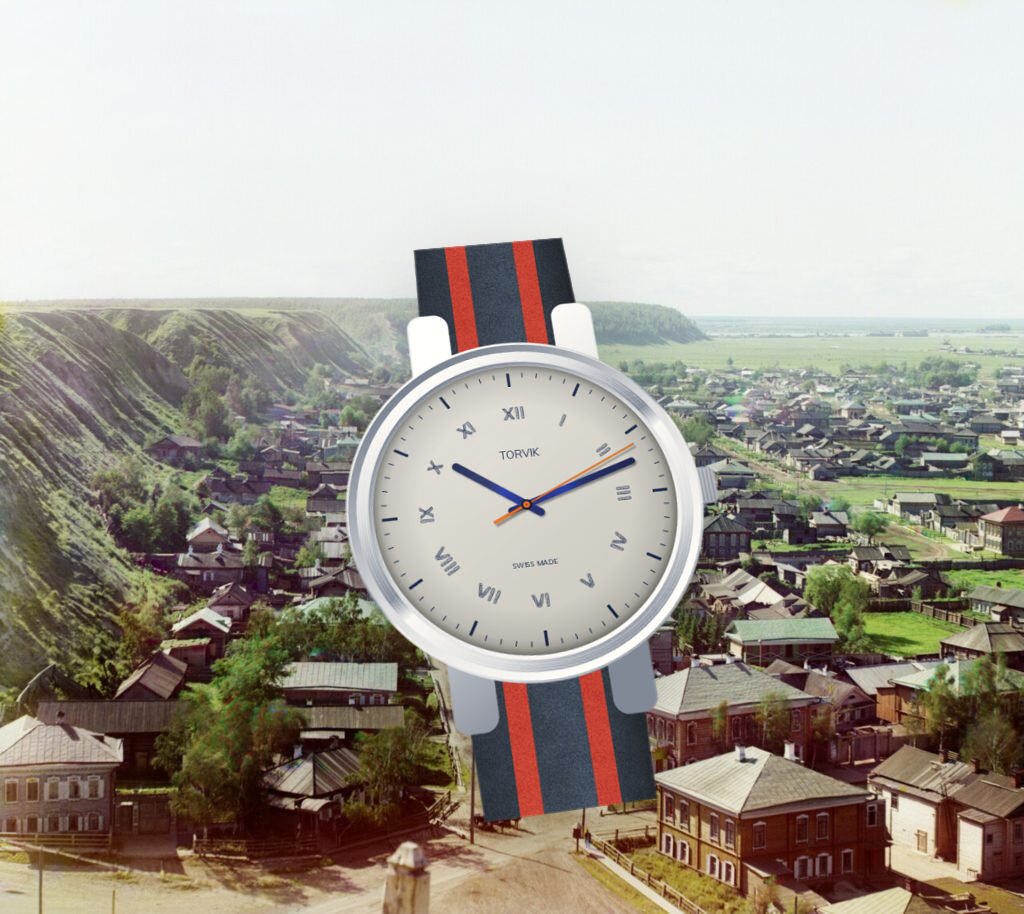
**10:12:11**
